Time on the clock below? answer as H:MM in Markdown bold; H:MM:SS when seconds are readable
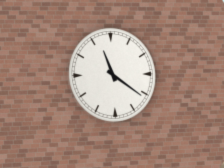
**11:21**
